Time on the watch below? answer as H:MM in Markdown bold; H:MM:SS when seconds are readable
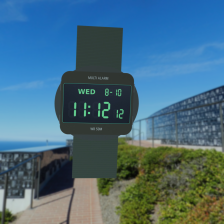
**11:12:12**
